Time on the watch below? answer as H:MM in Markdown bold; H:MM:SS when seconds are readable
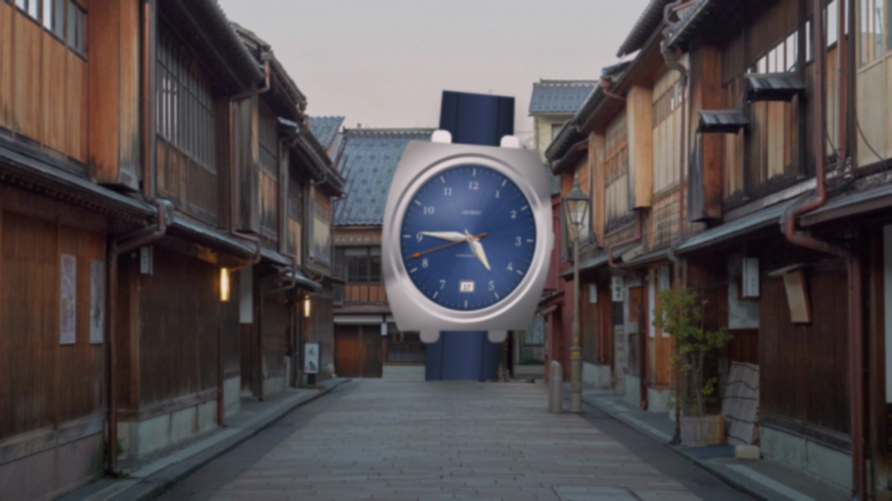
**4:45:42**
